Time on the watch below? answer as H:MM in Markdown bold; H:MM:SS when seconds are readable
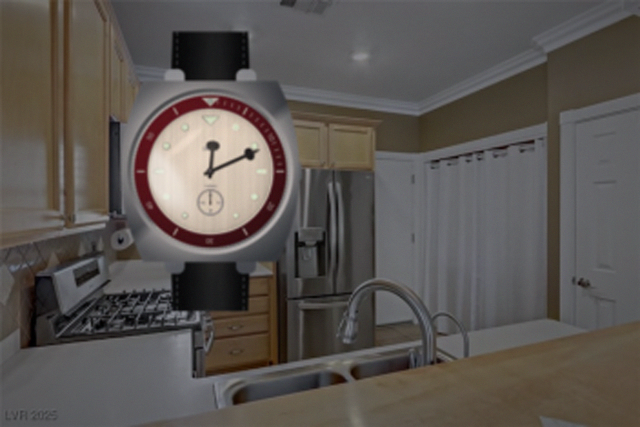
**12:11**
